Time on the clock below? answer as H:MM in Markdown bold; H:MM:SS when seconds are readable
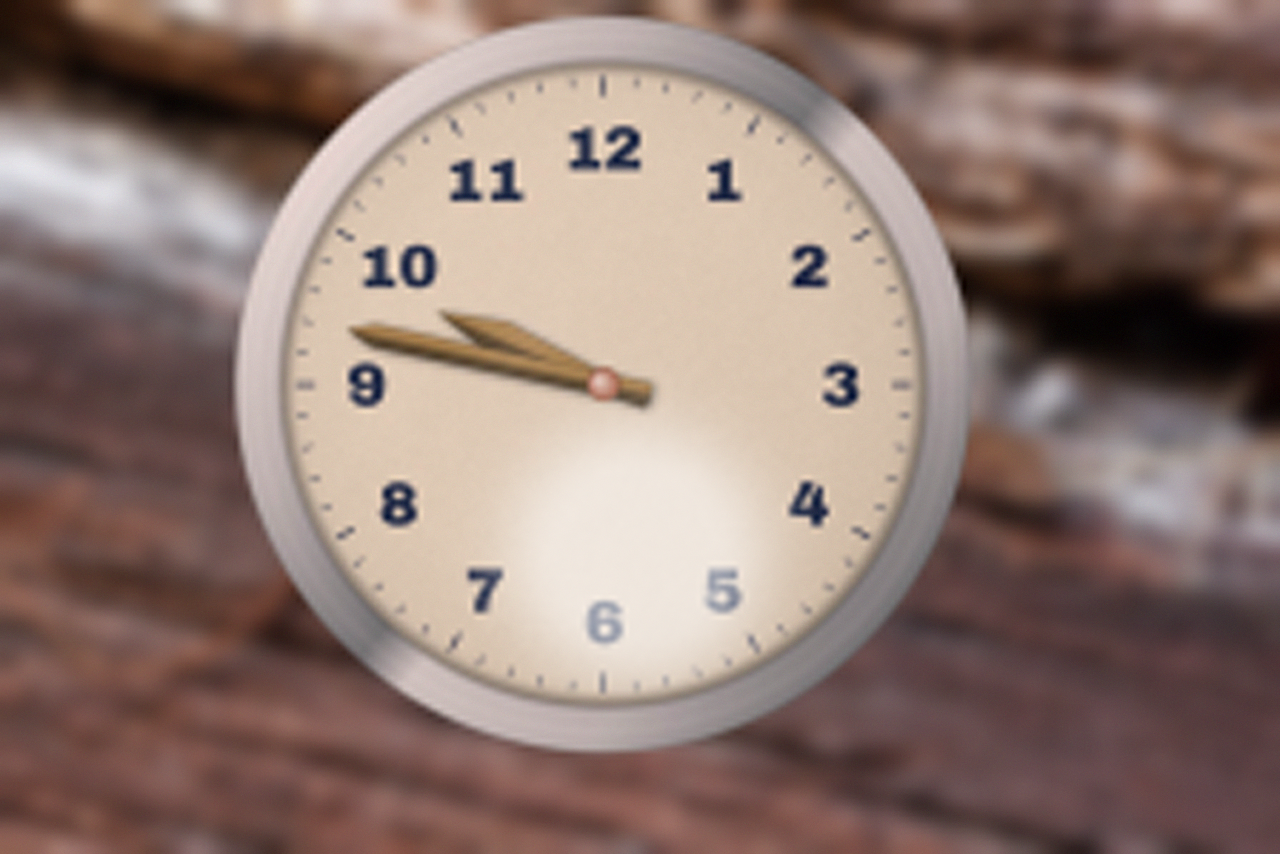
**9:47**
